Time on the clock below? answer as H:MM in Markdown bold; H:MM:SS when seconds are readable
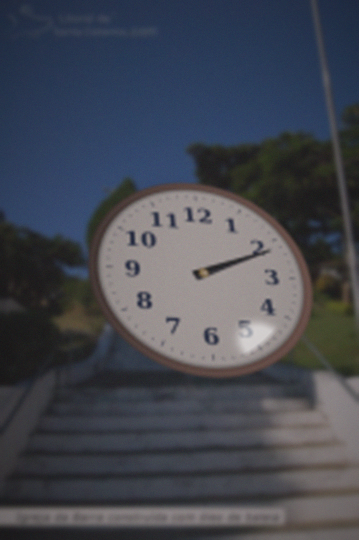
**2:11**
